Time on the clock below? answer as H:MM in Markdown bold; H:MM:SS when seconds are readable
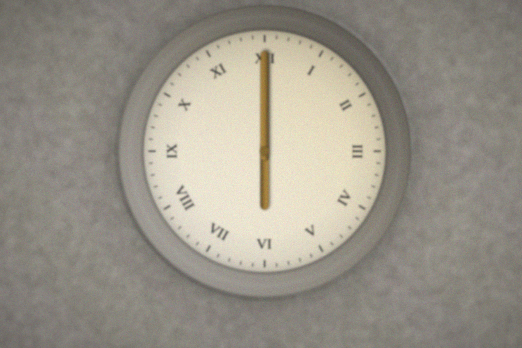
**6:00**
